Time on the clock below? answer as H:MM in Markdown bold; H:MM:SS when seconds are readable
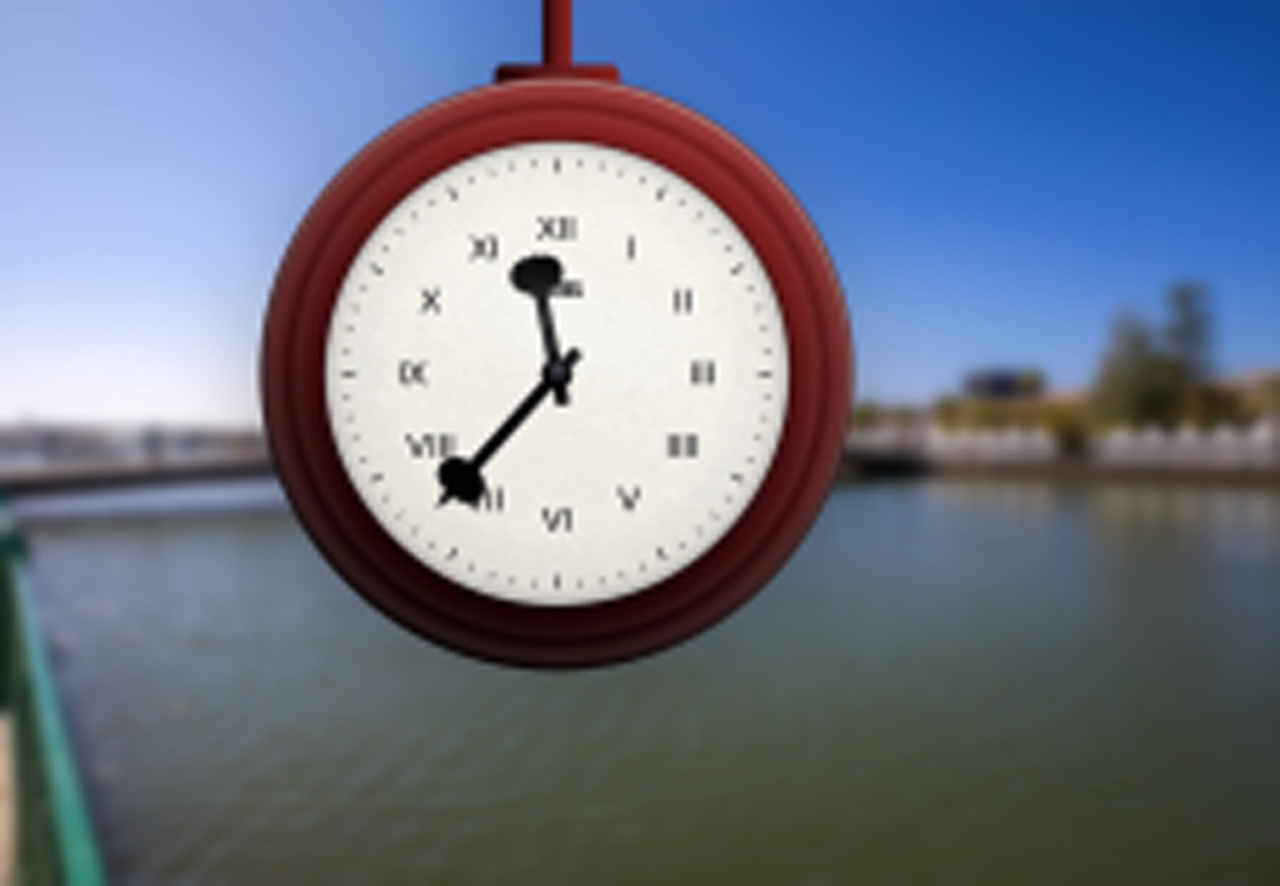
**11:37**
